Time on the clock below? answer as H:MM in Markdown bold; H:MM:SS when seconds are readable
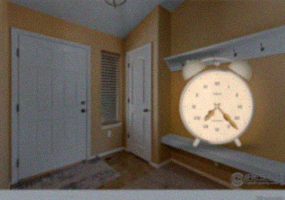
**7:23**
